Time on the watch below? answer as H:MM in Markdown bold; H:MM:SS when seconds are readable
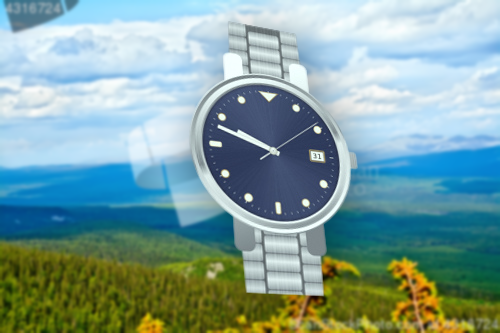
**9:48:09**
